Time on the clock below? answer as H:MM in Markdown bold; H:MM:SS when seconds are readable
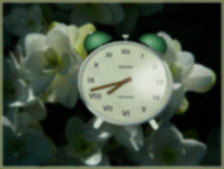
**7:42**
